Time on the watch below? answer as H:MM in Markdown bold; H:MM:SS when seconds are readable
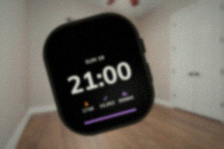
**21:00**
